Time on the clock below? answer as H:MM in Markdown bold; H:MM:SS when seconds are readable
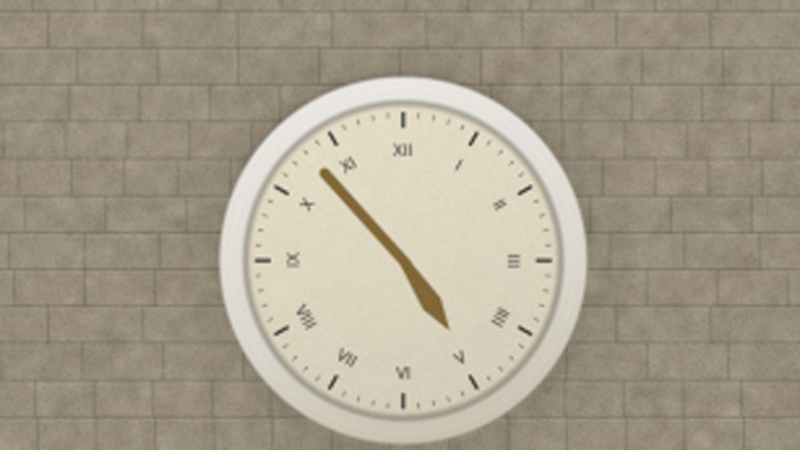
**4:53**
